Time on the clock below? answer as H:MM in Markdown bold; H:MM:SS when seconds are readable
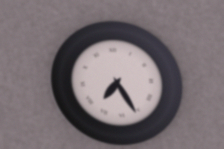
**7:26**
